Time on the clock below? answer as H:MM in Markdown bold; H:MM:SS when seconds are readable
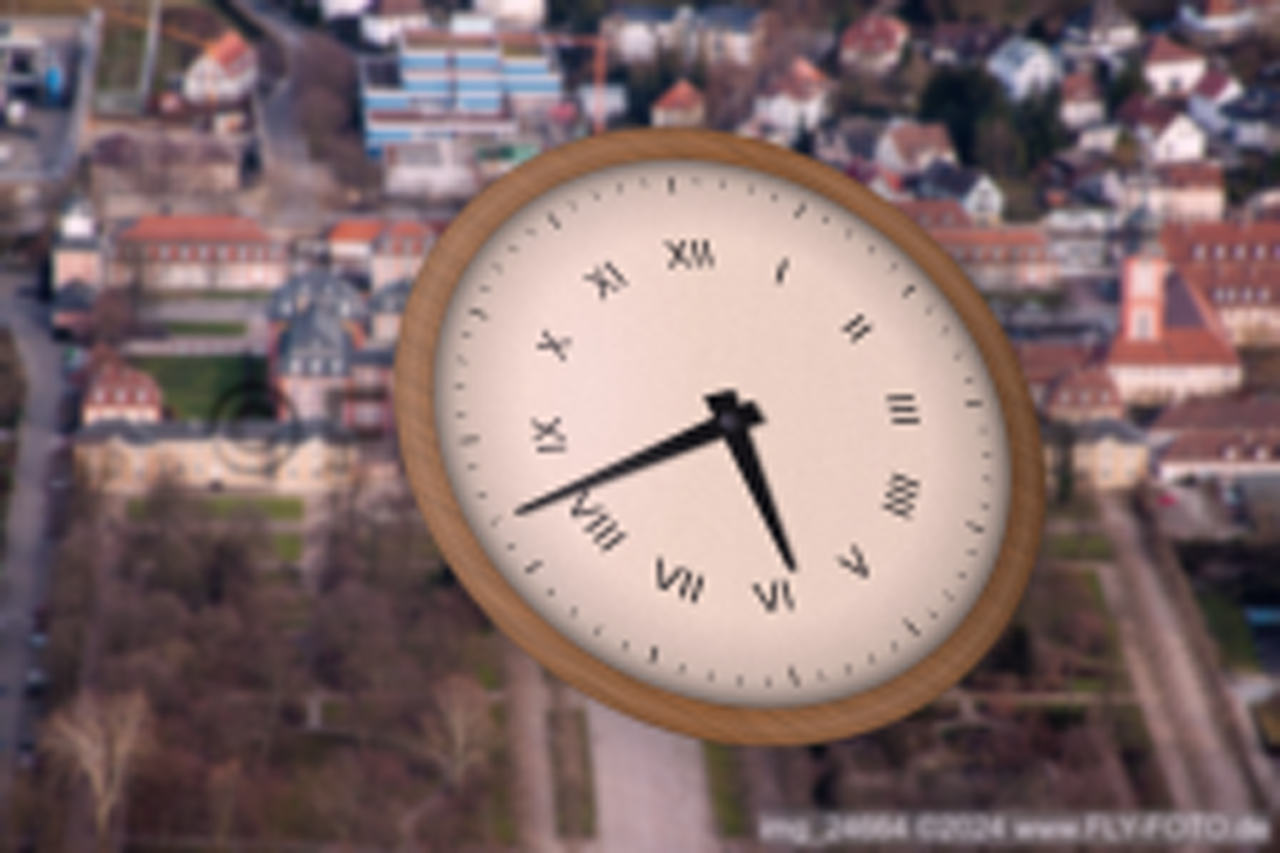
**5:42**
